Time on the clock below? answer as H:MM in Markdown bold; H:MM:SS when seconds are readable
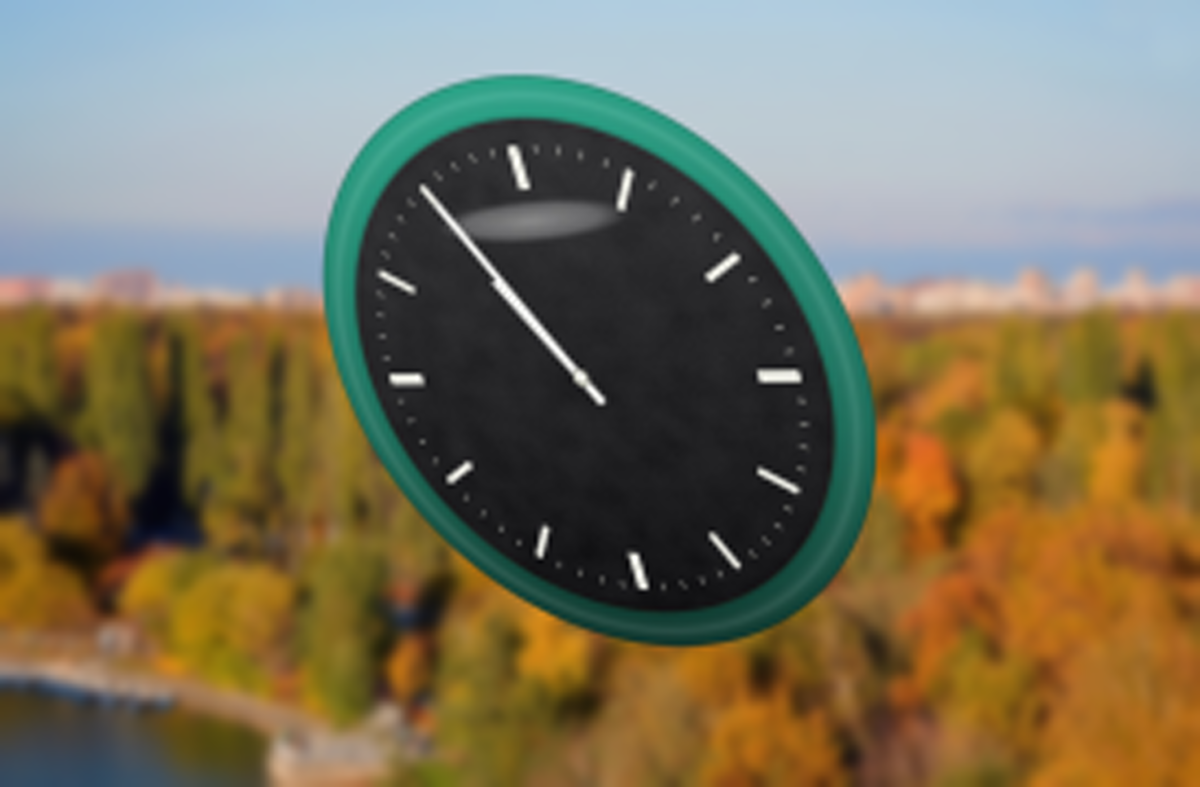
**10:55**
